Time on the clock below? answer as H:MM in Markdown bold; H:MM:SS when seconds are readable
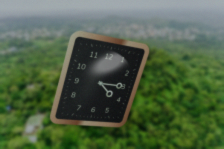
**4:15**
